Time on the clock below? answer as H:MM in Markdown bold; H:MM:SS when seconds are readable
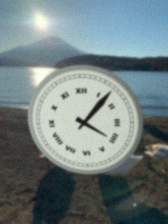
**4:07**
